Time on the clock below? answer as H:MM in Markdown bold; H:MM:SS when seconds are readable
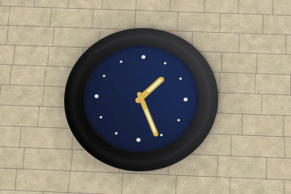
**1:26**
